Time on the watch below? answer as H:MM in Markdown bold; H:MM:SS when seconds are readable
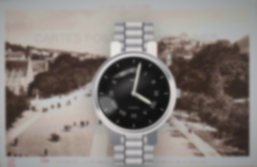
**4:02**
